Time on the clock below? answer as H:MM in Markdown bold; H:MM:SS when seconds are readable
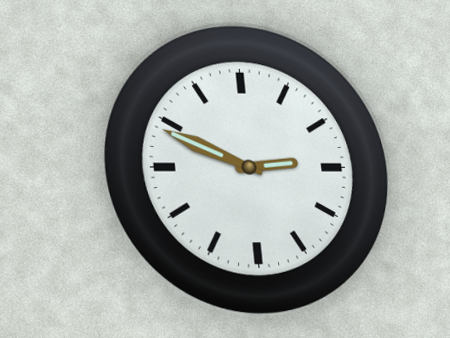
**2:49**
